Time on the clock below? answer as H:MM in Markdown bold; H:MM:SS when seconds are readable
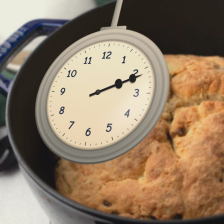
**2:11**
